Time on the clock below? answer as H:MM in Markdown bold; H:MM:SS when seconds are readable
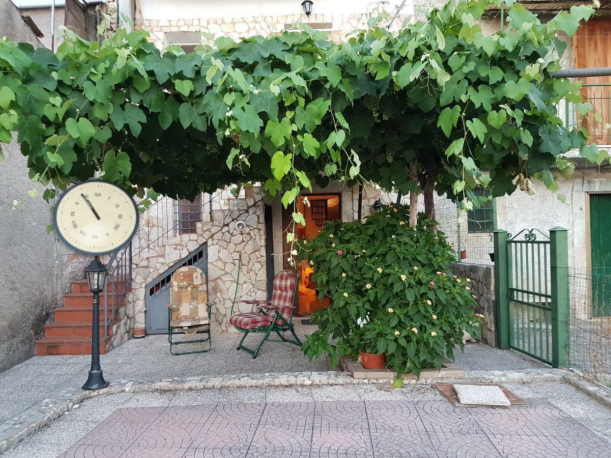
**10:54**
